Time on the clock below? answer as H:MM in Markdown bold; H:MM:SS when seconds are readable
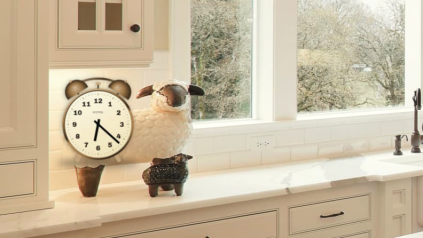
**6:22**
